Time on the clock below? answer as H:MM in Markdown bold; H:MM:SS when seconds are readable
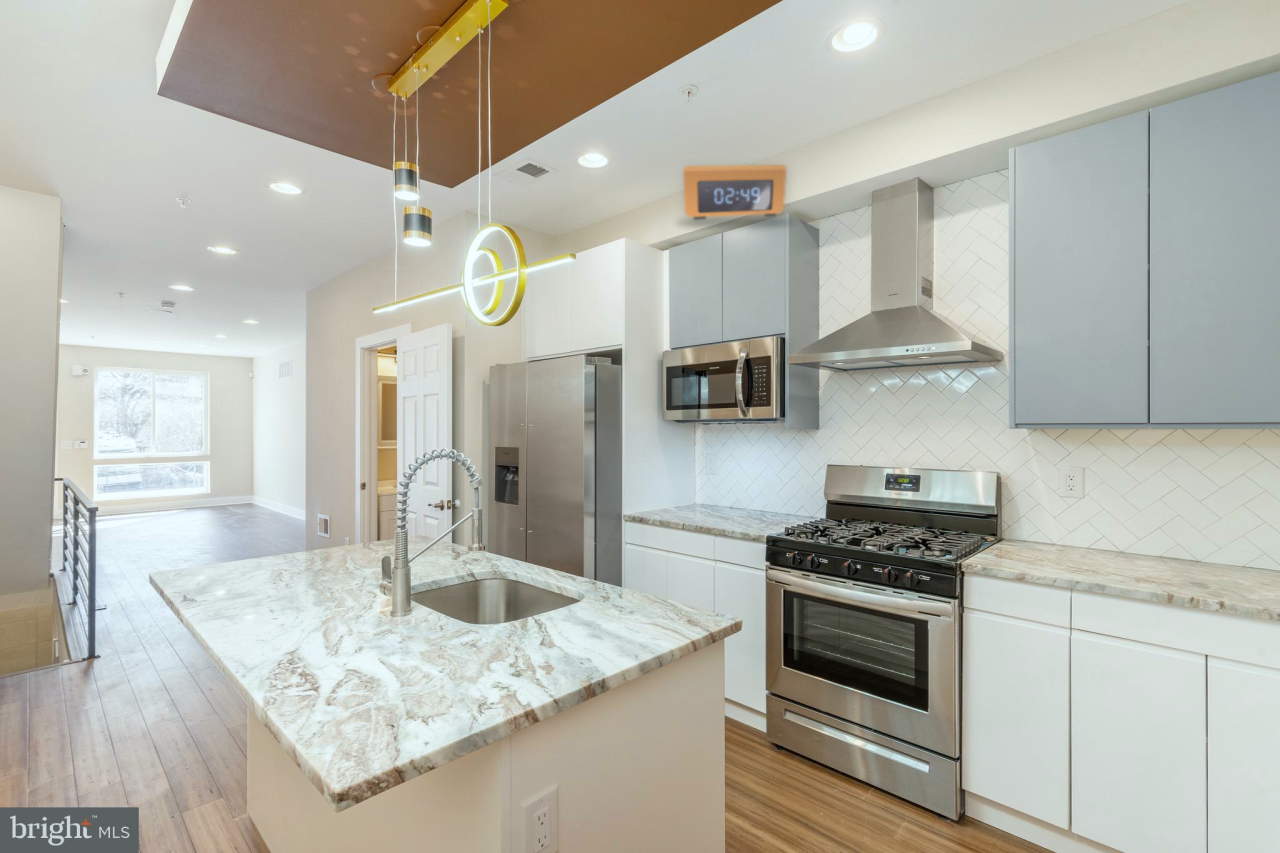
**2:49**
